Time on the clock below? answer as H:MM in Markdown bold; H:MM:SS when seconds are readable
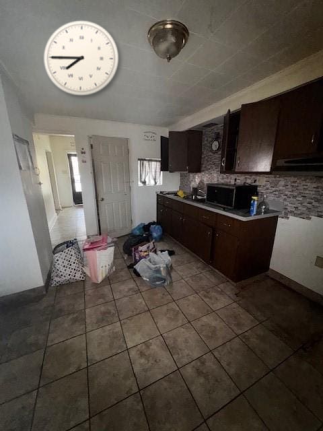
**7:45**
